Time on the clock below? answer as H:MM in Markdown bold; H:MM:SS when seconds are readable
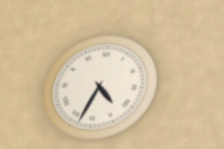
**4:33**
